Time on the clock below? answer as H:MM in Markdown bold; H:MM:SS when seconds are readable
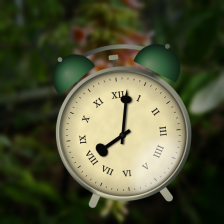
**8:02**
